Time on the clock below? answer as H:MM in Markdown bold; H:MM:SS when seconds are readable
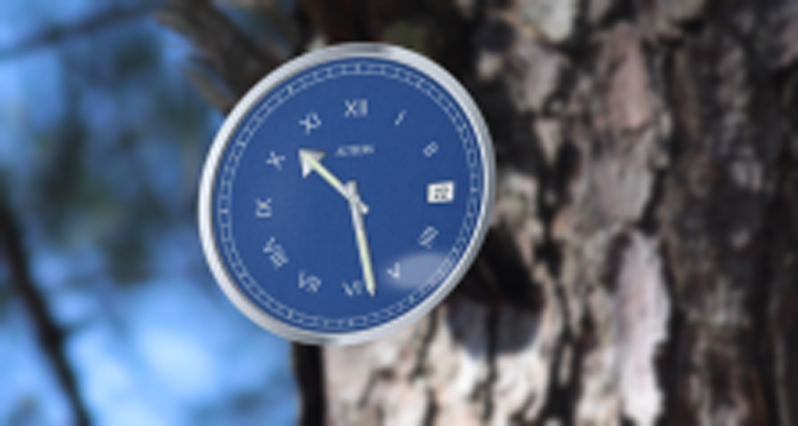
**10:28**
